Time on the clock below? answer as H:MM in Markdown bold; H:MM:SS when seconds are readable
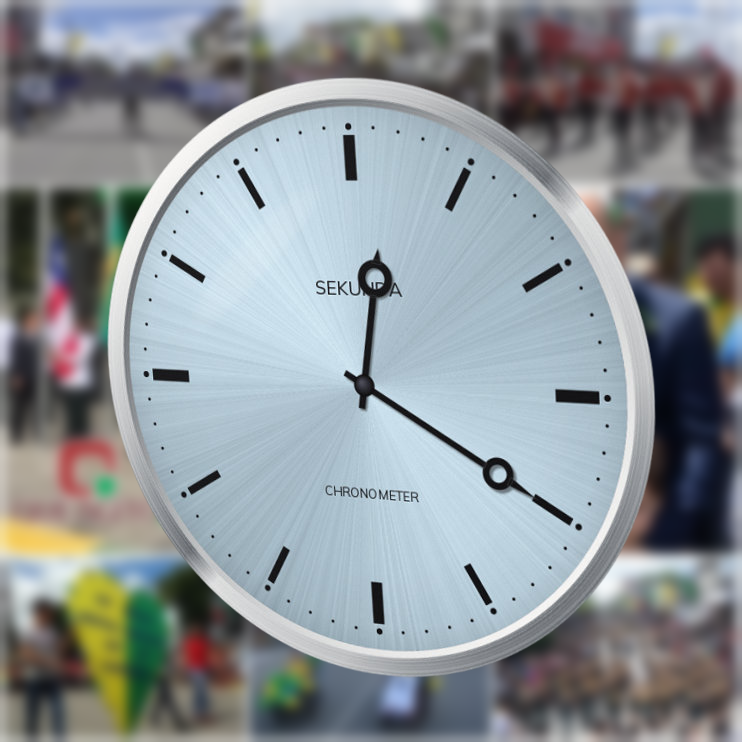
**12:20**
